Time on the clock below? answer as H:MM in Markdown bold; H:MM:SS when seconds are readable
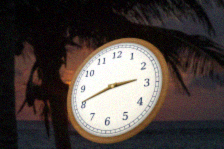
**2:41**
